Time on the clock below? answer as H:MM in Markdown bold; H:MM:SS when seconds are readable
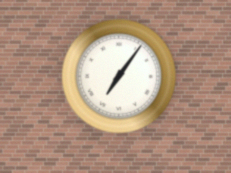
**7:06**
